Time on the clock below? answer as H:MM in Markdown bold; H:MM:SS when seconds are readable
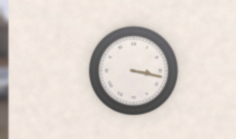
**3:17**
